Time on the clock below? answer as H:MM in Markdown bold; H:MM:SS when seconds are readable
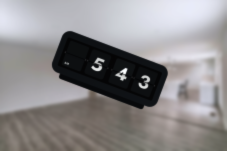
**5:43**
